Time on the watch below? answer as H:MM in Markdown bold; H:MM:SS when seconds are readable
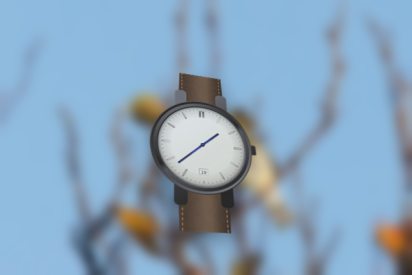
**1:38**
